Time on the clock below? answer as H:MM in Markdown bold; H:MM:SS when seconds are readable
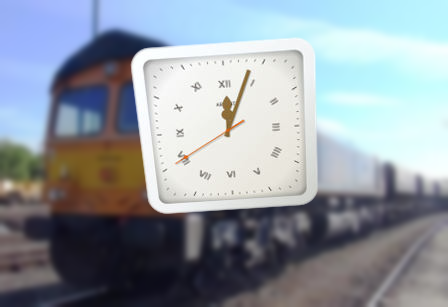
**12:03:40**
